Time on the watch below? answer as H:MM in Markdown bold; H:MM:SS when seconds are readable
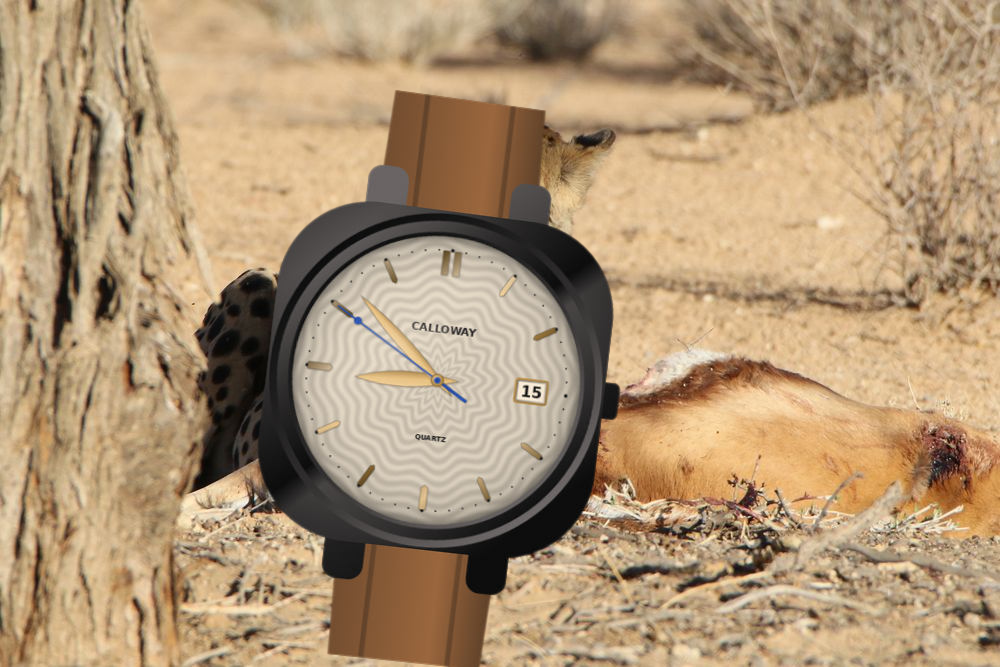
**8:51:50**
